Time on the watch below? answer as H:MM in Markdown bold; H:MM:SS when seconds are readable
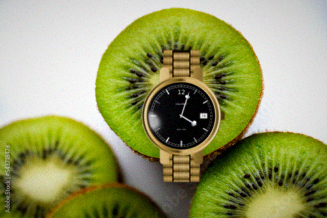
**4:03**
